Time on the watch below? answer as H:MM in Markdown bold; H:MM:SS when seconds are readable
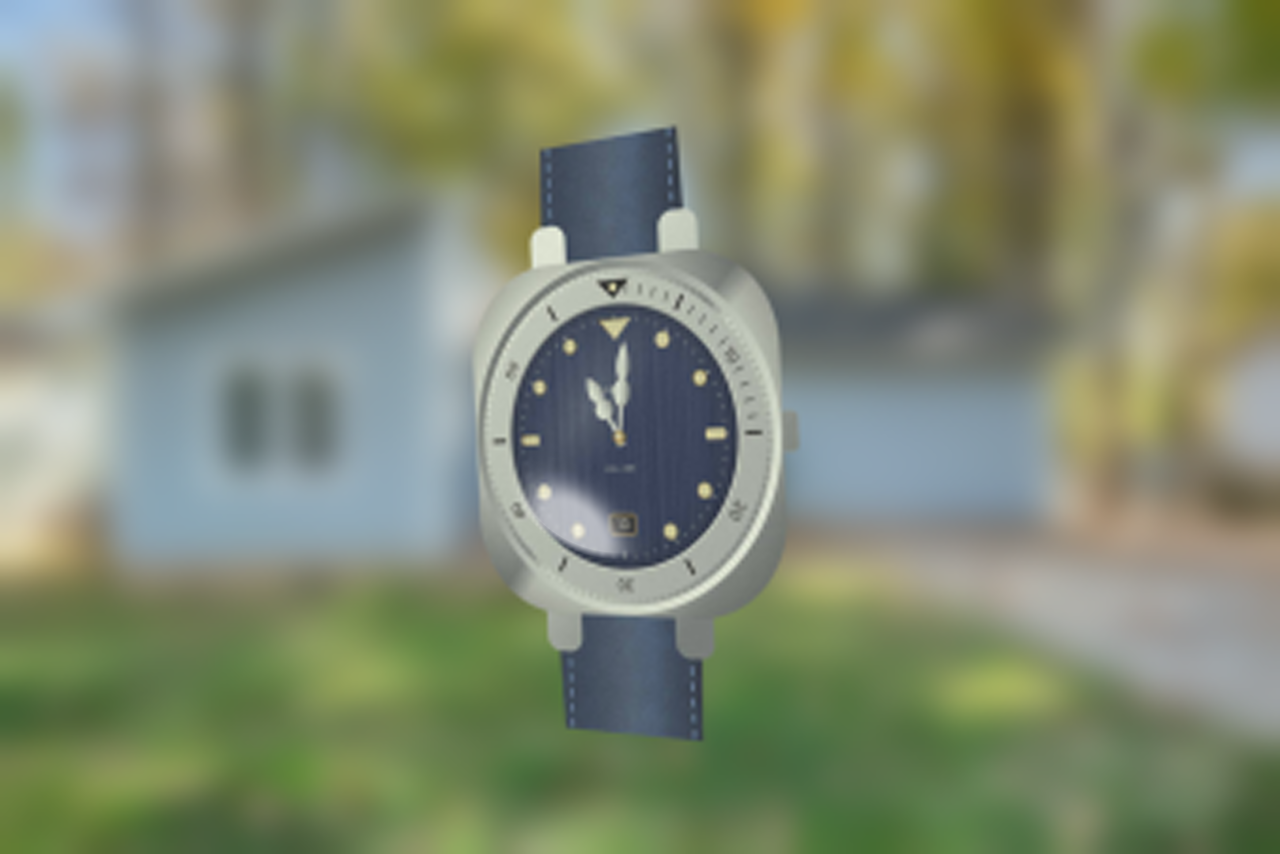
**11:01**
